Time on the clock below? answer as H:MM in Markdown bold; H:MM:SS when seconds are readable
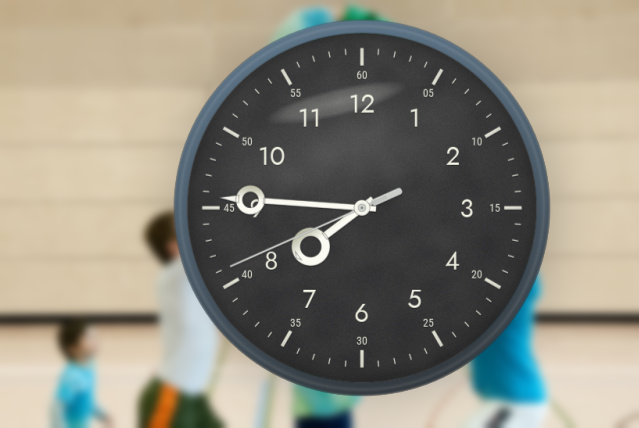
**7:45:41**
